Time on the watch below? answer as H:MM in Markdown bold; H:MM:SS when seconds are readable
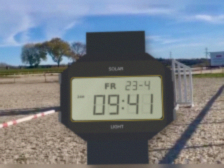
**9:41**
